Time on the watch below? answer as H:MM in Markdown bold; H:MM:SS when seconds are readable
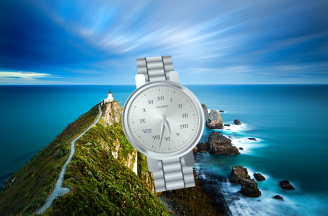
**5:33**
